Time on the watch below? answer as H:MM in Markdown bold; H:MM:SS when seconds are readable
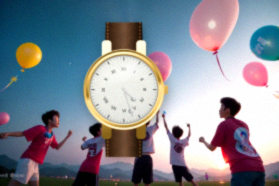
**4:27**
